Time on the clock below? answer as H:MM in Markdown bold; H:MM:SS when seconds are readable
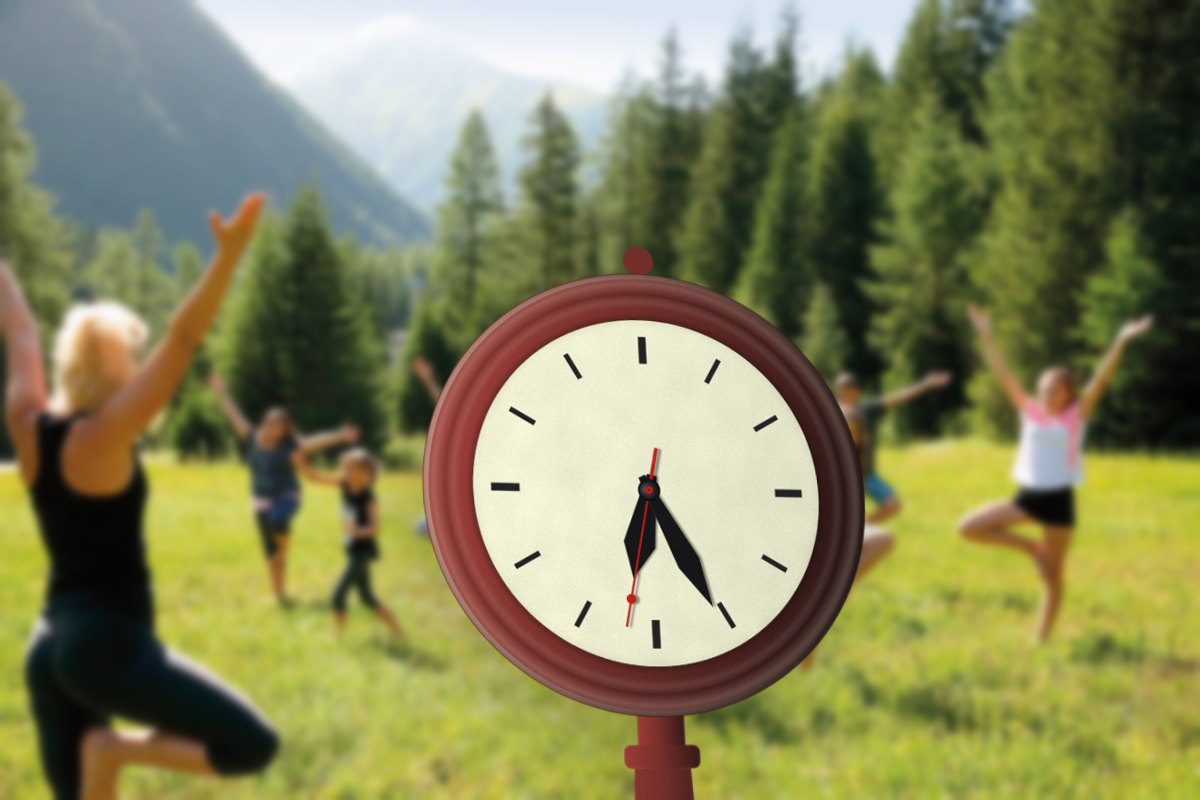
**6:25:32**
